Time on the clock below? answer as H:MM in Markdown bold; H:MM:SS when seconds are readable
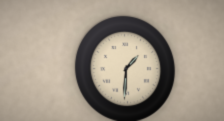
**1:31**
